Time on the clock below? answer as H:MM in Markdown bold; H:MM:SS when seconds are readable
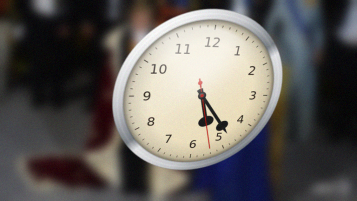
**5:23:27**
